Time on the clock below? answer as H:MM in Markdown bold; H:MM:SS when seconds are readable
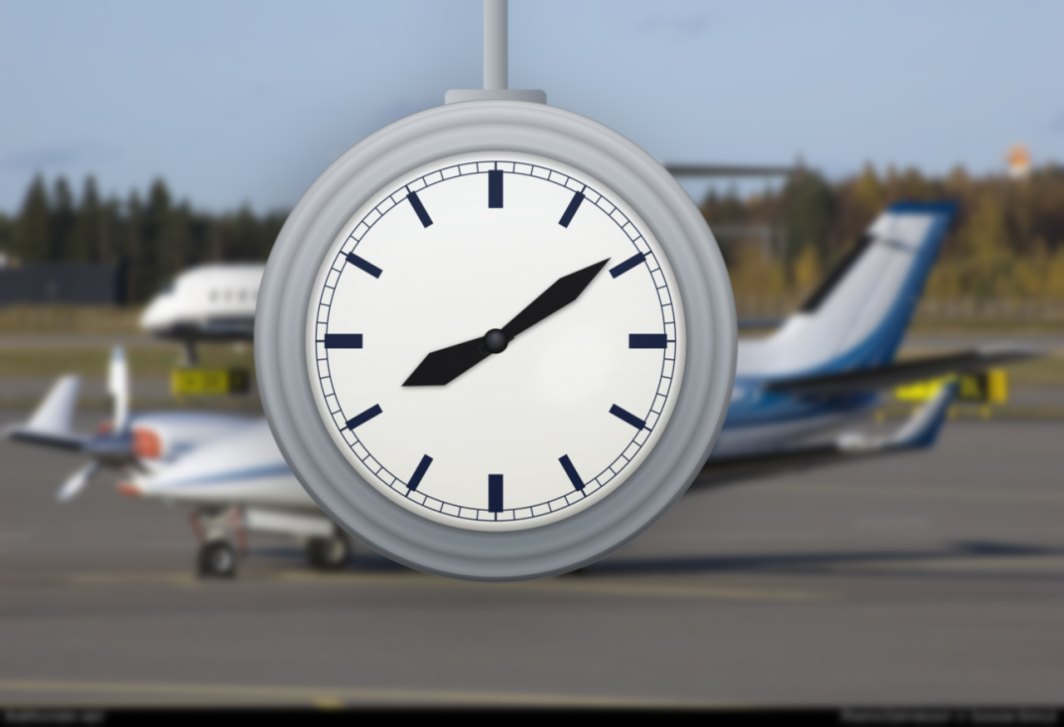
**8:09**
